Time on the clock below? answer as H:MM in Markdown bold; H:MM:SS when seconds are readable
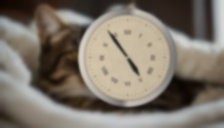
**4:54**
